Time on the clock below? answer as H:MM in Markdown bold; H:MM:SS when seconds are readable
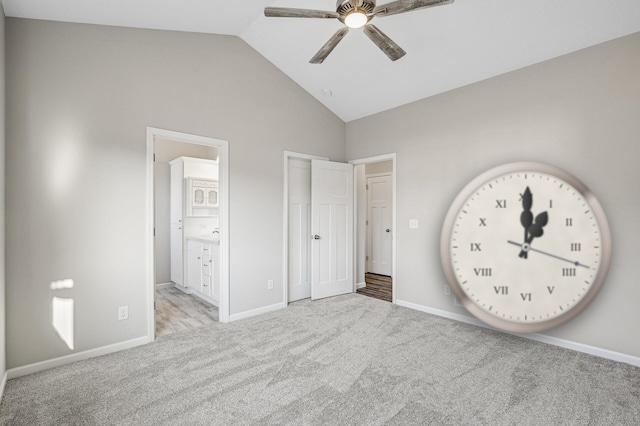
**1:00:18**
